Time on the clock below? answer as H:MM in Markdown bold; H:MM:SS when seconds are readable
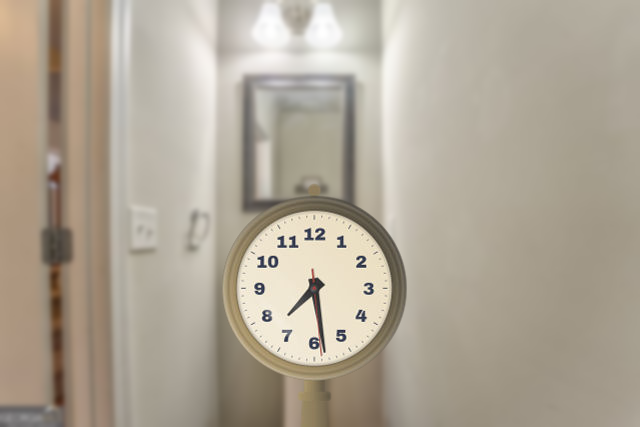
**7:28:29**
